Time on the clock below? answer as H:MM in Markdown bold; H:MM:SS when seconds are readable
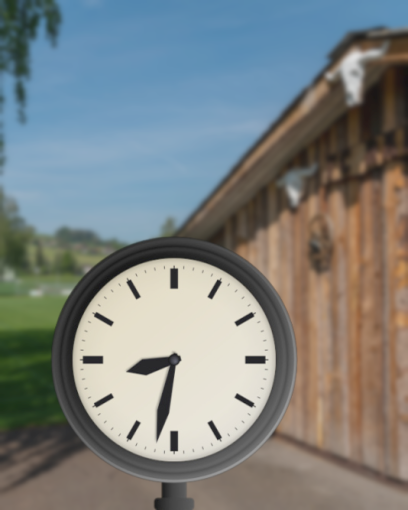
**8:32**
